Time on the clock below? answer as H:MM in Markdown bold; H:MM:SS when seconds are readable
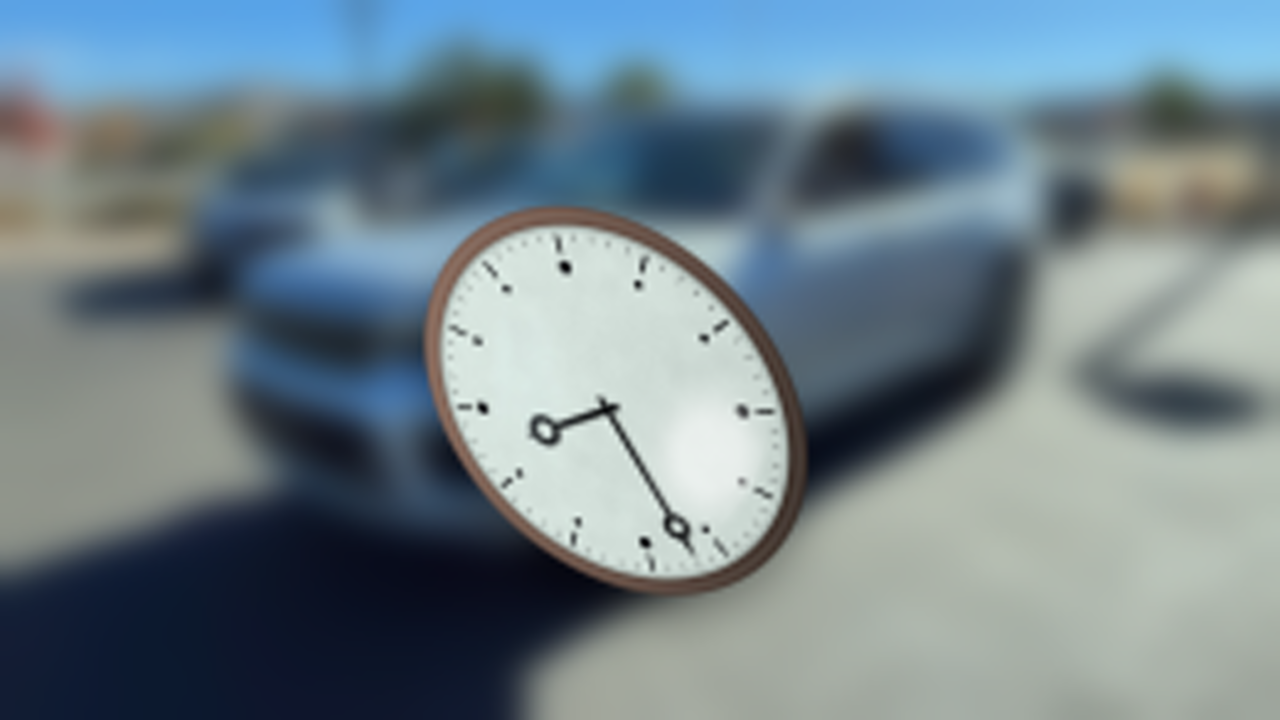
**8:27**
